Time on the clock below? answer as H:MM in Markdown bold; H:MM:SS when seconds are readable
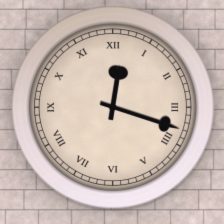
**12:18**
